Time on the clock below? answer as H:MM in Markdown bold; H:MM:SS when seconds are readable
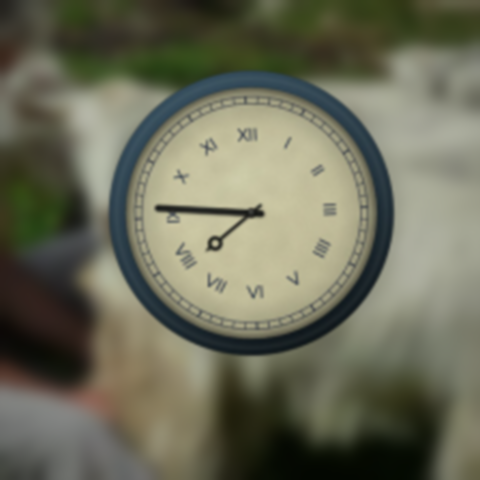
**7:46**
